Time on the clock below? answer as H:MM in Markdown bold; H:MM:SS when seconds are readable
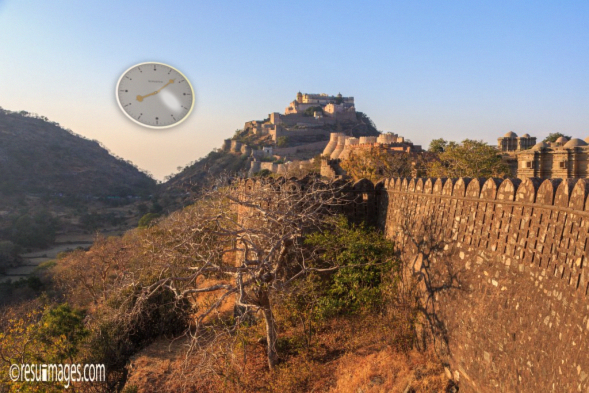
**8:08**
